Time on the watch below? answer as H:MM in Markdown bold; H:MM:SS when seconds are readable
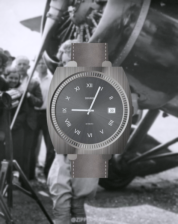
**9:04**
